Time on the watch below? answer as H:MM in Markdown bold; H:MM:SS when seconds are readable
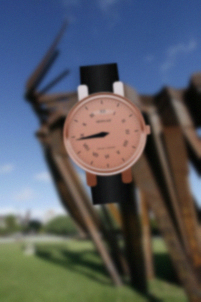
**8:44**
